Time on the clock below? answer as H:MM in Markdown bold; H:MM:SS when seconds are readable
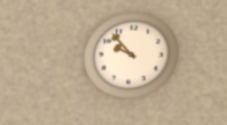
**9:53**
